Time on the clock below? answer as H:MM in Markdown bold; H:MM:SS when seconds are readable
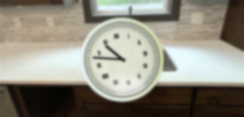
**10:48**
